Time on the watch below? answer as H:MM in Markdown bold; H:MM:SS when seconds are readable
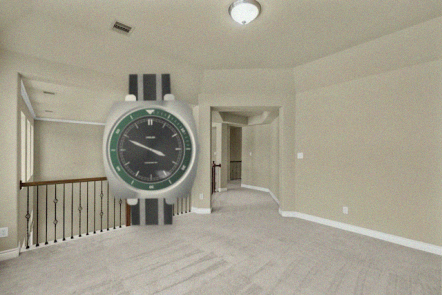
**3:49**
